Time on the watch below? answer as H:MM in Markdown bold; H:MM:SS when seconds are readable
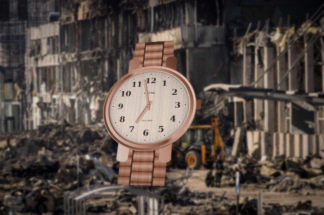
**6:58**
